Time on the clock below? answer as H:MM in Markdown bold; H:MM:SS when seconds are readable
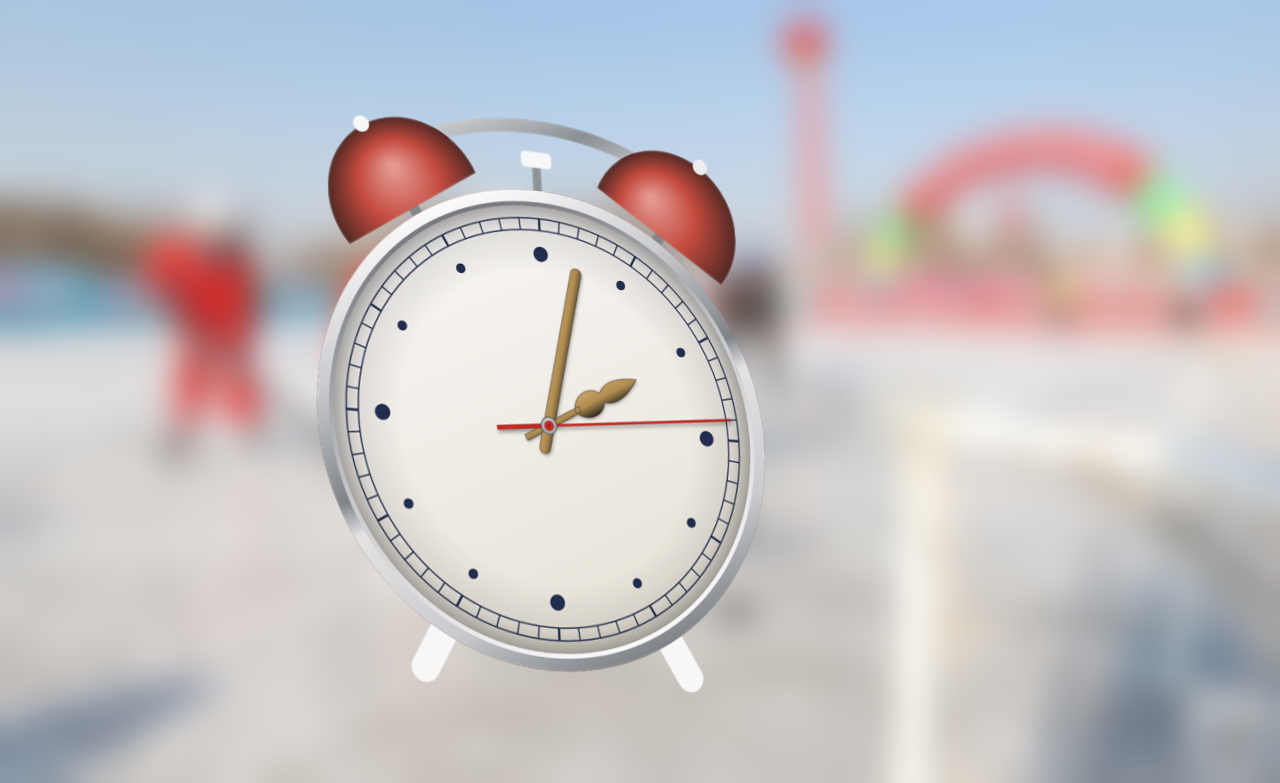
**2:02:14**
